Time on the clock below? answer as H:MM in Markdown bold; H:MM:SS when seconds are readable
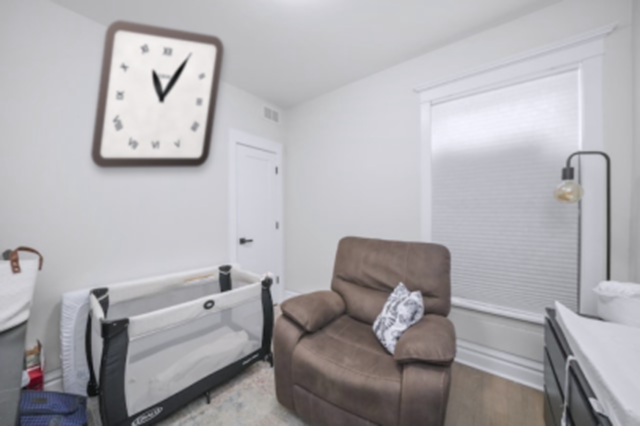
**11:05**
